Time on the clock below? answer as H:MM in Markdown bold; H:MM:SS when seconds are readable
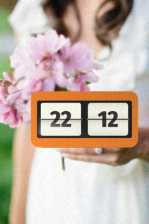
**22:12**
